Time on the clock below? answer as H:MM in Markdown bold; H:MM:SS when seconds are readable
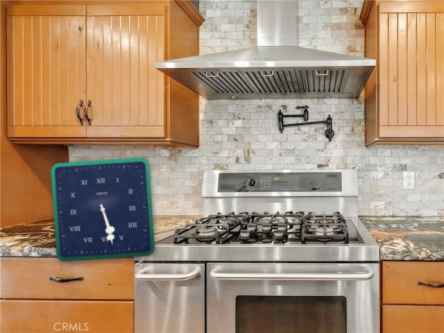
**5:28**
